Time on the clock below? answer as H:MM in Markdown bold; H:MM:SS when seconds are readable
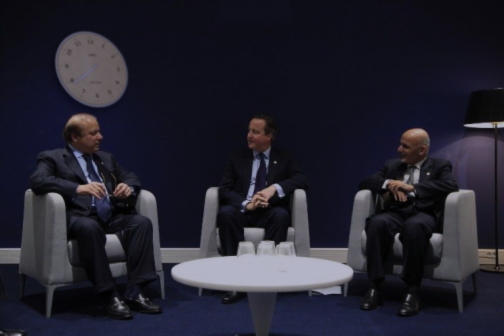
**7:39**
